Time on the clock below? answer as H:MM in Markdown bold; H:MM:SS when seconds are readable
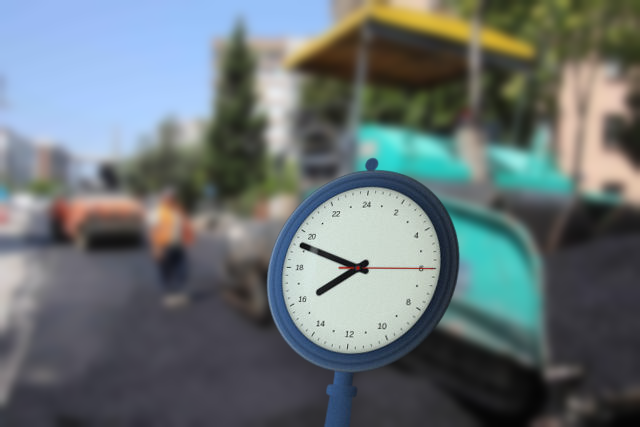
**15:48:15**
